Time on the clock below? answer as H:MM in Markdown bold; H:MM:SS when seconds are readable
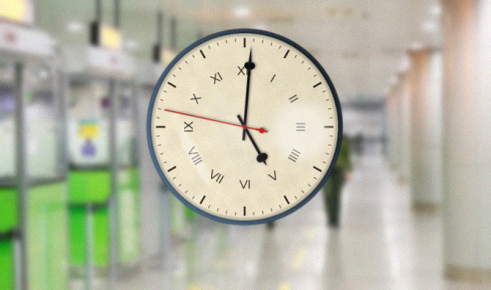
**5:00:47**
